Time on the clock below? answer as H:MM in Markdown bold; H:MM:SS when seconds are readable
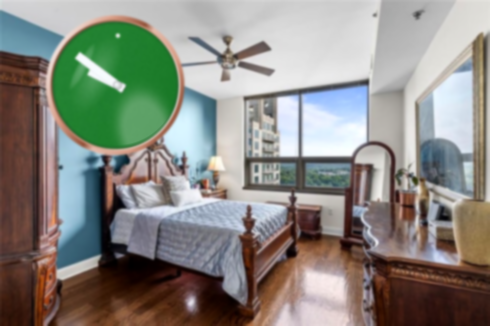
**9:51**
